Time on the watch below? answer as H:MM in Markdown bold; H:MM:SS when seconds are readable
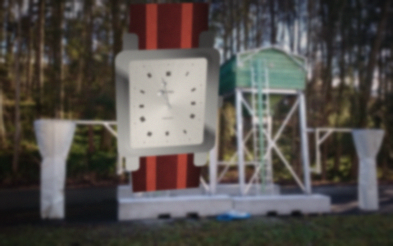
**10:58**
